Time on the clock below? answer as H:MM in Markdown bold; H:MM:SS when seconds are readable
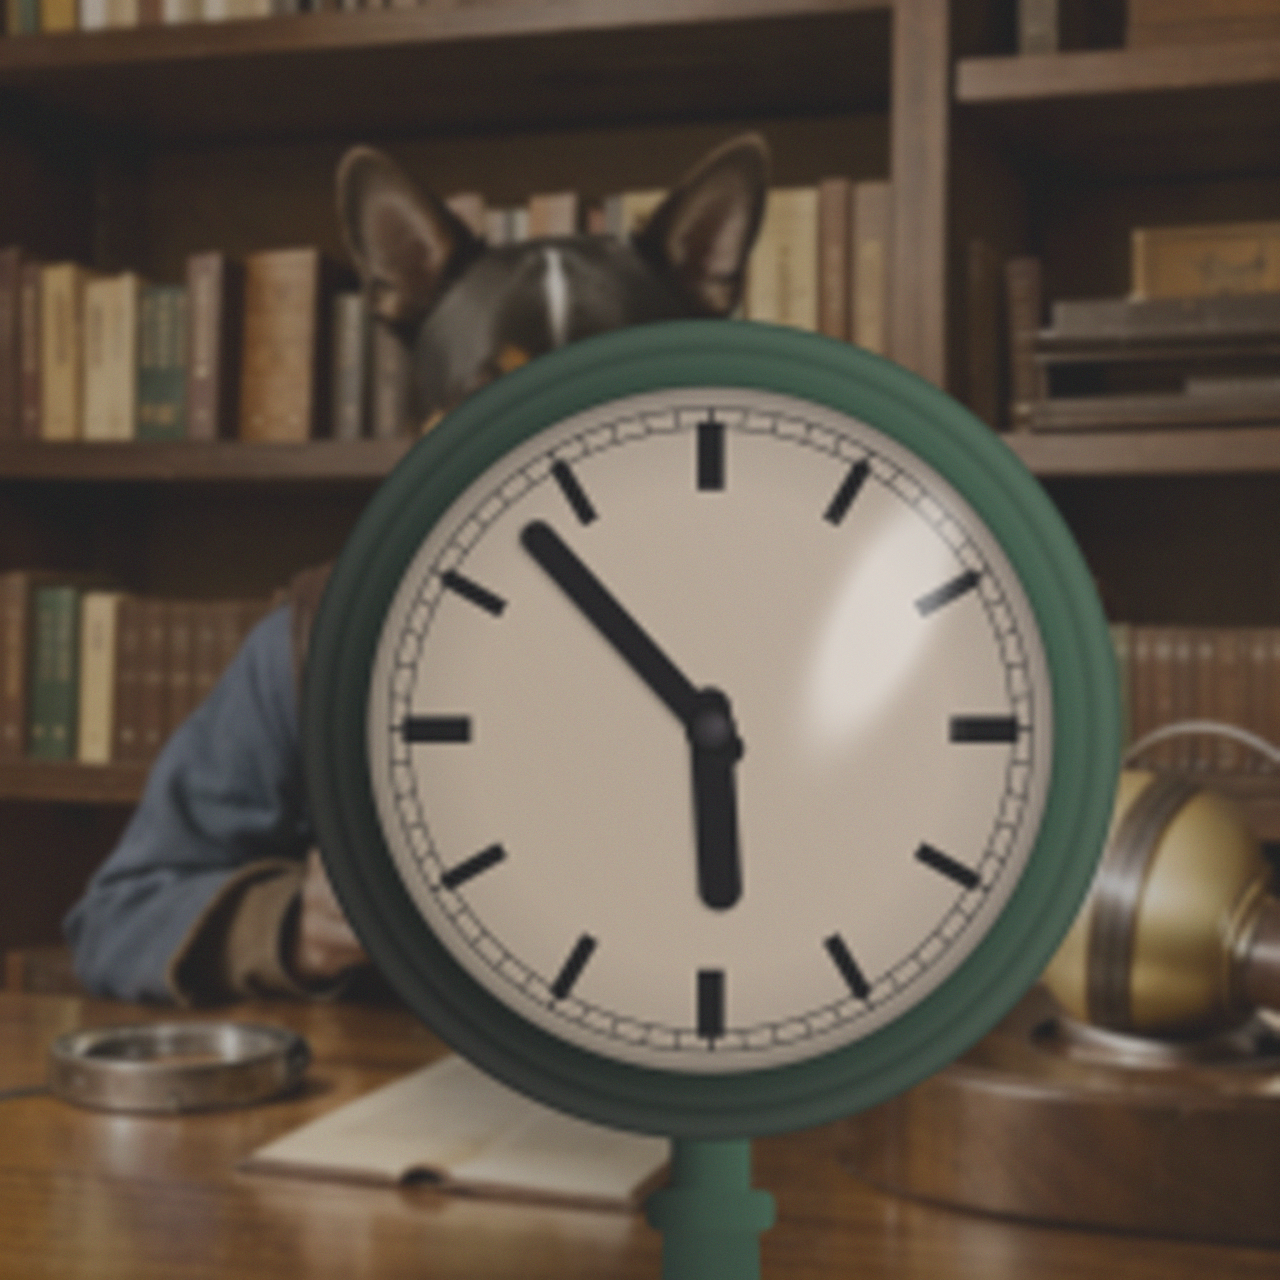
**5:53**
